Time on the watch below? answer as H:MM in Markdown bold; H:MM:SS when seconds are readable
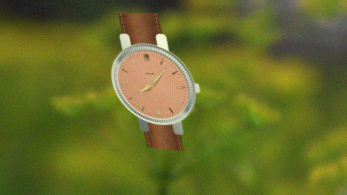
**8:07**
